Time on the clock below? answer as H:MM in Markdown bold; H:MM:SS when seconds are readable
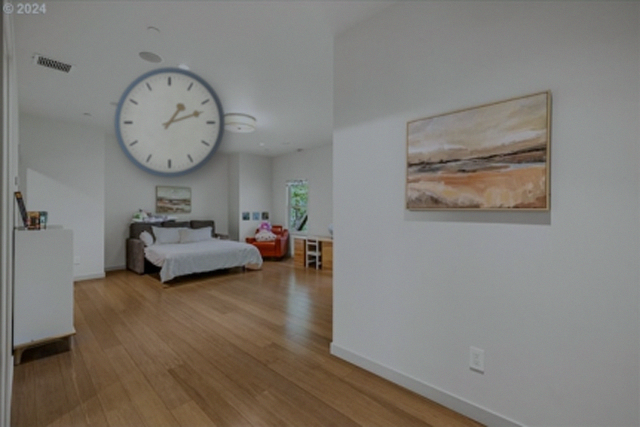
**1:12**
